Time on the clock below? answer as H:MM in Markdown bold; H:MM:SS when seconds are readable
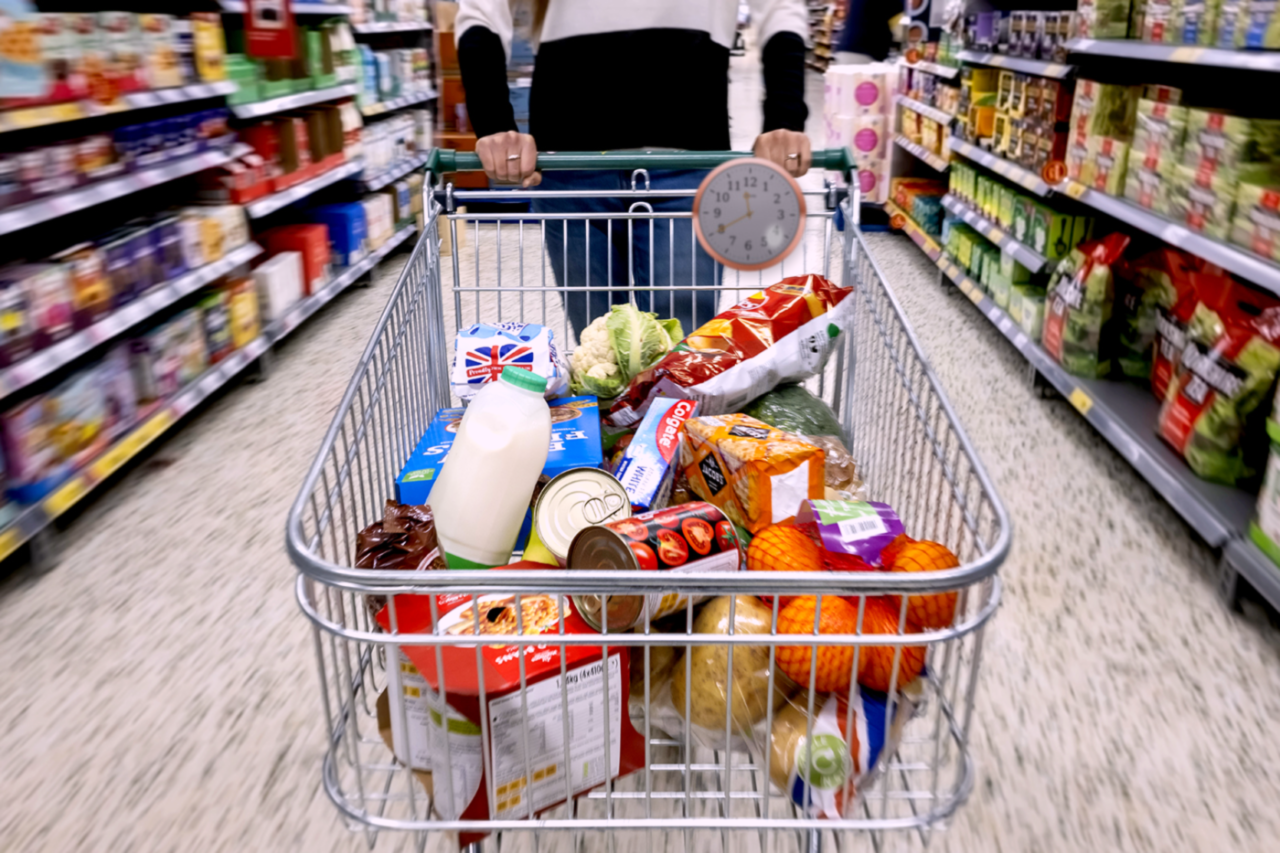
**11:40**
